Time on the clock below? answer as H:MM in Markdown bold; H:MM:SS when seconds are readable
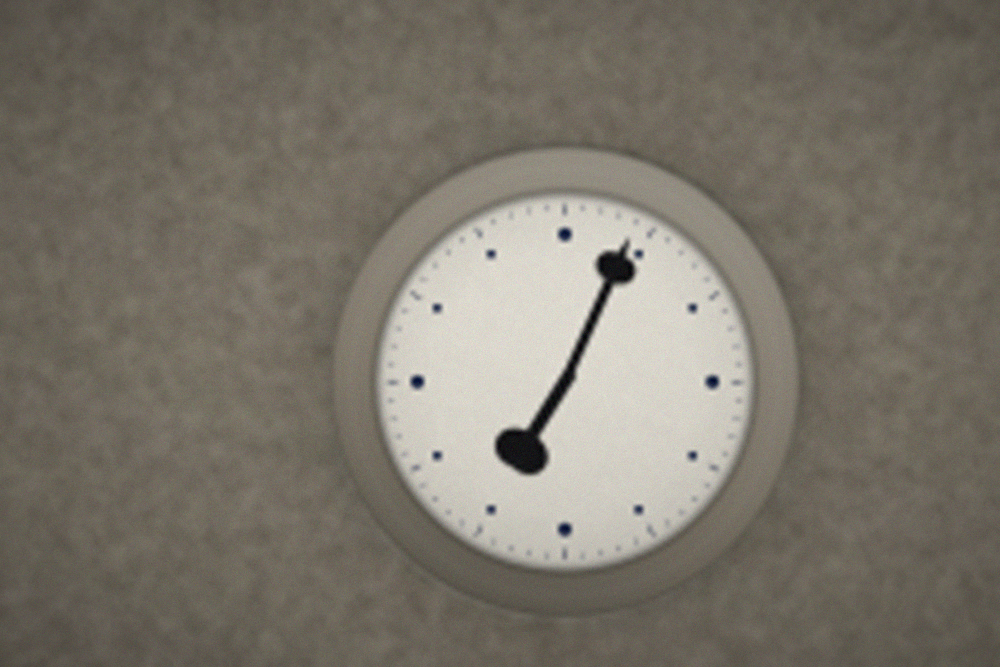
**7:04**
